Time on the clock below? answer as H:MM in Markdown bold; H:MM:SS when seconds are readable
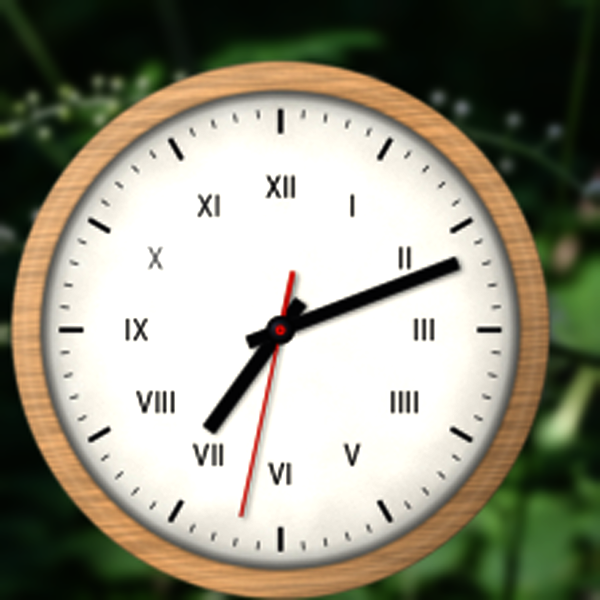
**7:11:32**
